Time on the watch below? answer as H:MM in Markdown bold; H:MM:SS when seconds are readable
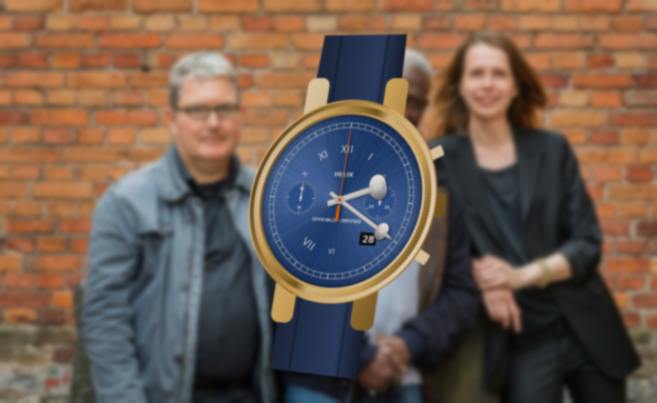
**2:20**
